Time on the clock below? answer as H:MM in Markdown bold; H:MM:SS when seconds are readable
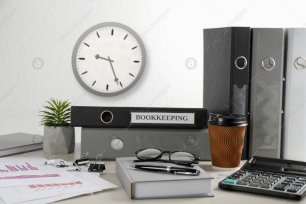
**9:26**
